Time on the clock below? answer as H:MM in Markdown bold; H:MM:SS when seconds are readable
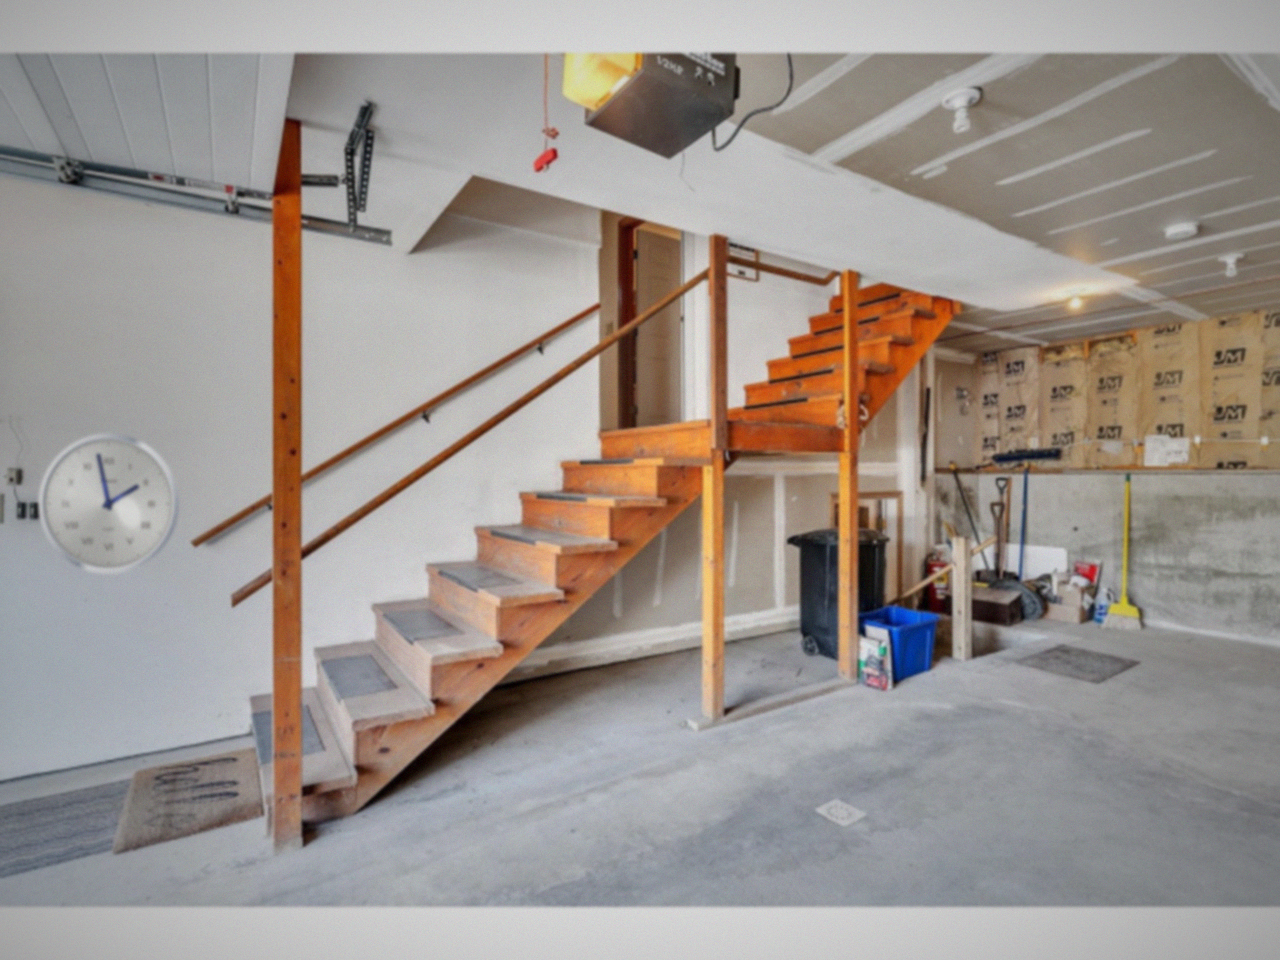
**1:58**
